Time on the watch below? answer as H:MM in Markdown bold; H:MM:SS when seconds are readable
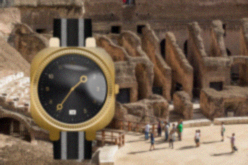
**1:36**
